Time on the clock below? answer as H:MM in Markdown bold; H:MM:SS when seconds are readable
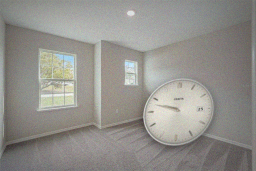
**9:48**
